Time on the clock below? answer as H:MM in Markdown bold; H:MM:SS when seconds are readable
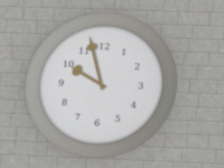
**9:57**
